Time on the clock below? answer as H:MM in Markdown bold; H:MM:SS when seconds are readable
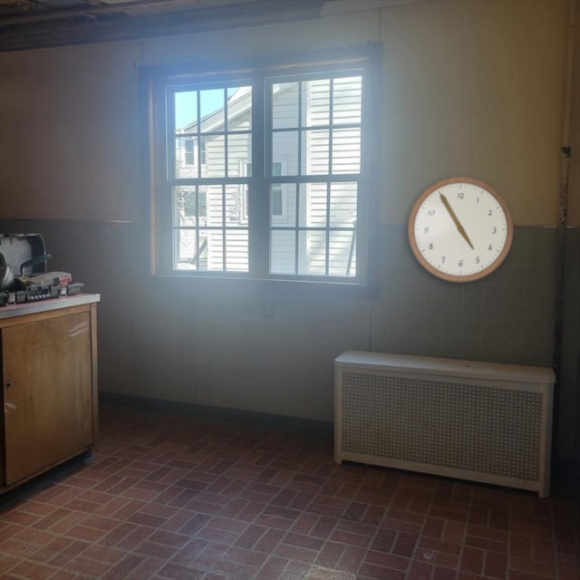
**4:55**
